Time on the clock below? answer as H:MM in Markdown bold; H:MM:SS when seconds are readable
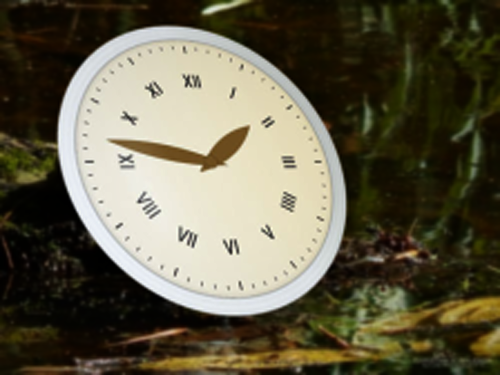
**1:47**
